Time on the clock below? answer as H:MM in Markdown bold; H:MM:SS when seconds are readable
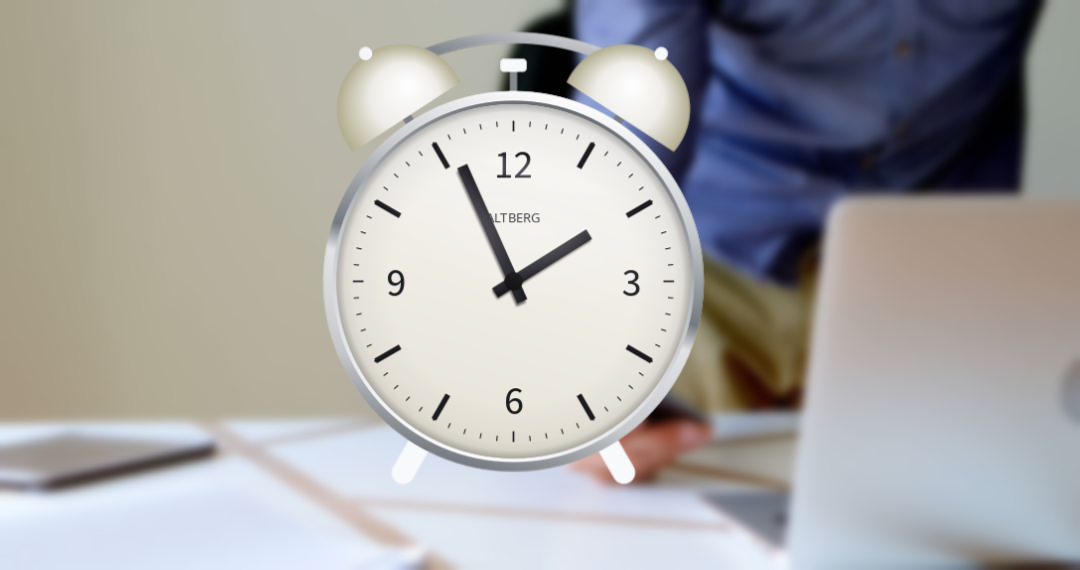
**1:56**
